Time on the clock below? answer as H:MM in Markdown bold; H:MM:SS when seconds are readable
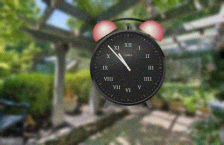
**10:53**
